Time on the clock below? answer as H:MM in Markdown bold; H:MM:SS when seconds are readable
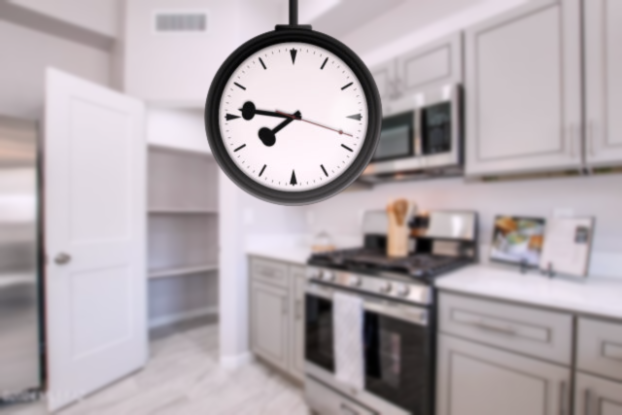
**7:46:18**
